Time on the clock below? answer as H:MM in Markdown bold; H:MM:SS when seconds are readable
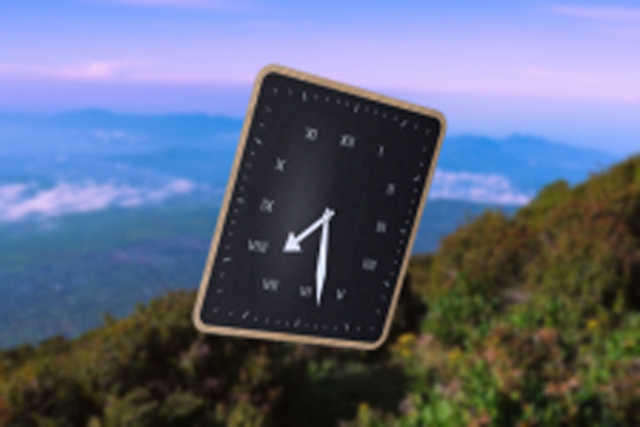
**7:28**
